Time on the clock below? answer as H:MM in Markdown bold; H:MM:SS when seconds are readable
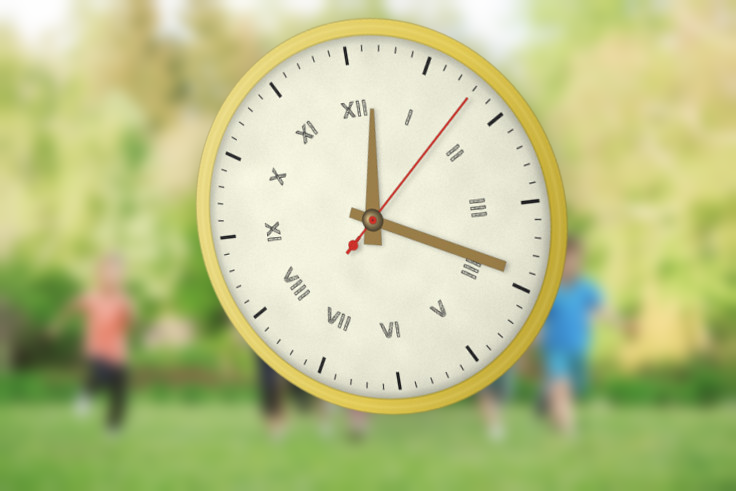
**12:19:08**
